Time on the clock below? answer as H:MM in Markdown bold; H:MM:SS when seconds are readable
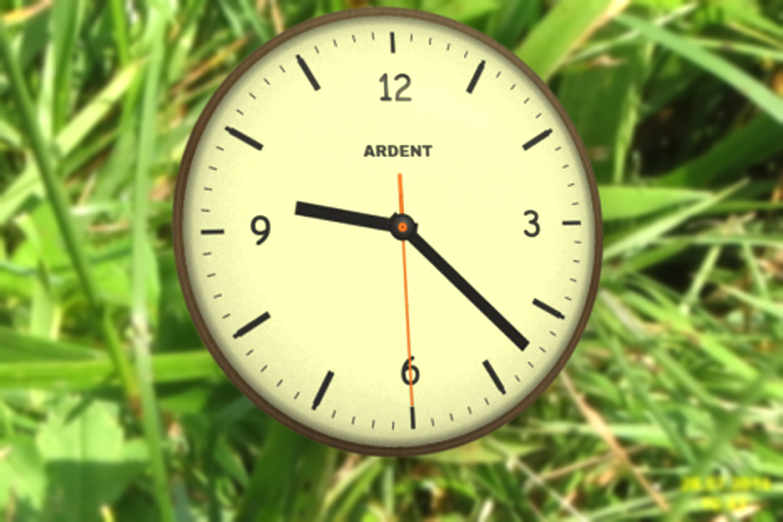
**9:22:30**
